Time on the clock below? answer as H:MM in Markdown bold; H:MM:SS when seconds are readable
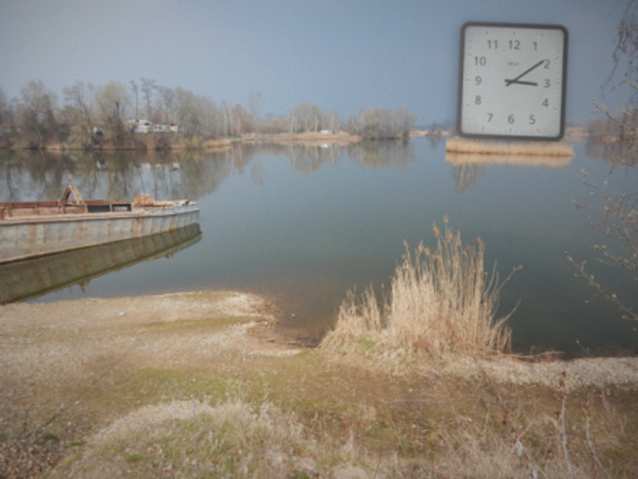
**3:09**
